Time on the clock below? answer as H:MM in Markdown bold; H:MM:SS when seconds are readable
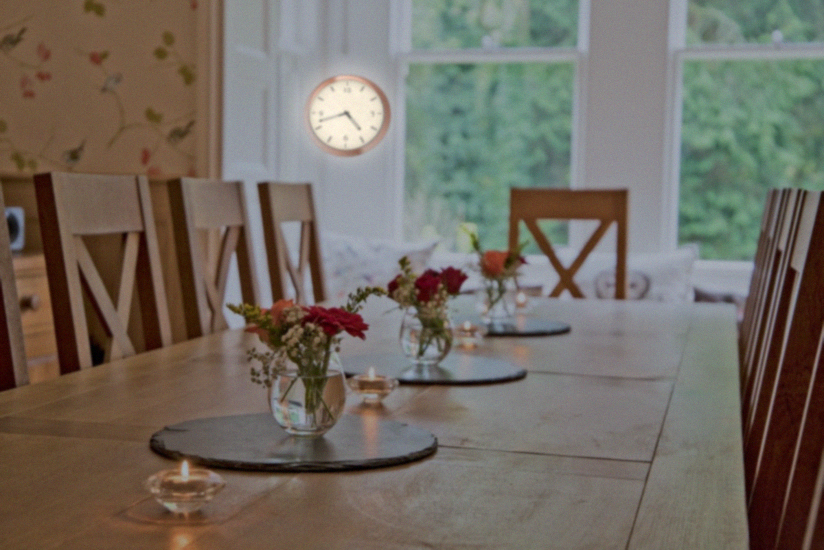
**4:42**
